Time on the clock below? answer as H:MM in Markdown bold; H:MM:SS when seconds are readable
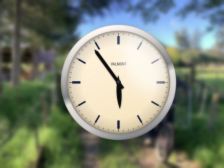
**5:54**
